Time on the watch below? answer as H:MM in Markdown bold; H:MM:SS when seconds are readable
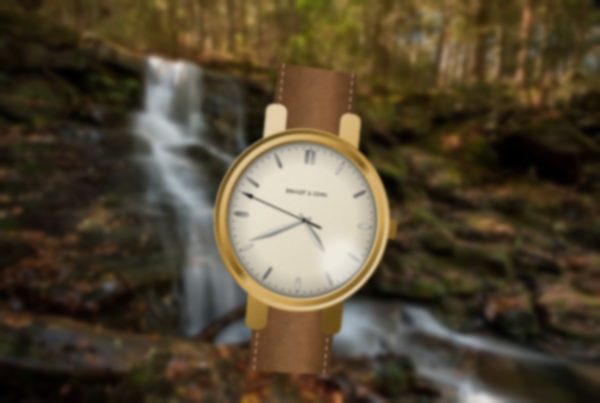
**4:40:48**
